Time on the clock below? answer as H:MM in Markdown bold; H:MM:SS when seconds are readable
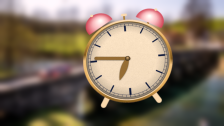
**6:46**
